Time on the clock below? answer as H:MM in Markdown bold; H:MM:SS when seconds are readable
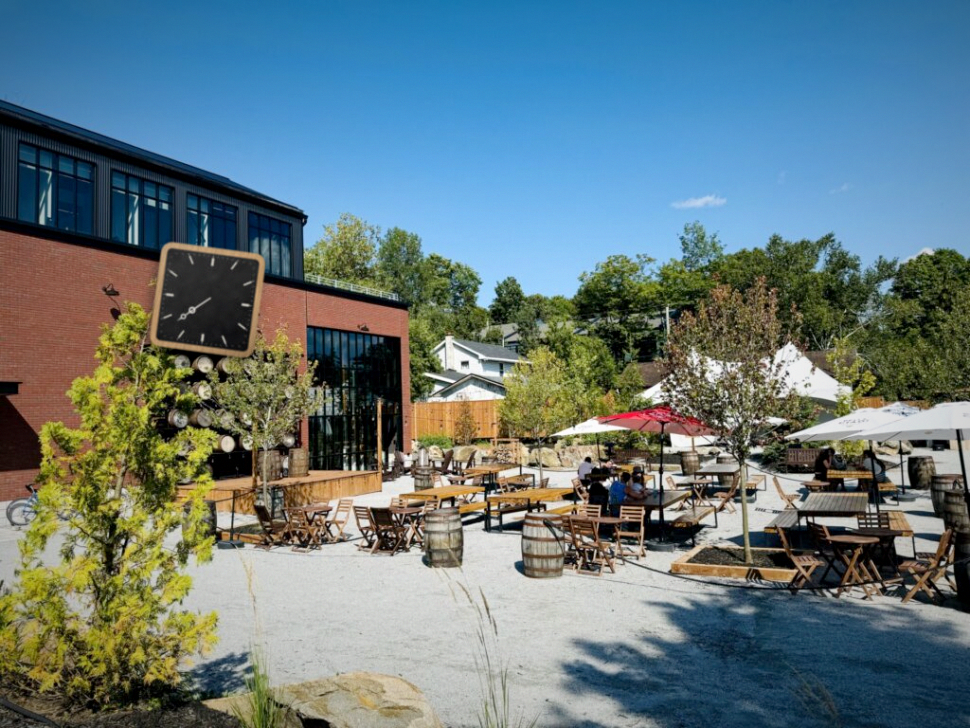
**7:38**
